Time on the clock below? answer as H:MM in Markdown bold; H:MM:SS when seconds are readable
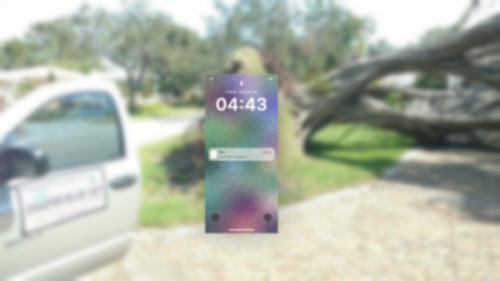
**4:43**
